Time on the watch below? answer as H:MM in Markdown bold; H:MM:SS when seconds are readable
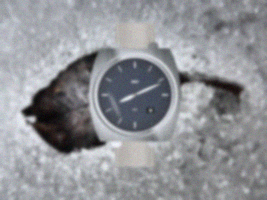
**8:11**
